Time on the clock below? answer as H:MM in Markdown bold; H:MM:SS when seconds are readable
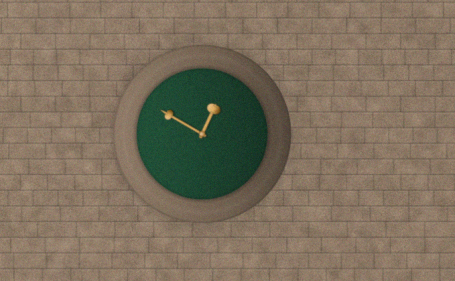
**12:50**
